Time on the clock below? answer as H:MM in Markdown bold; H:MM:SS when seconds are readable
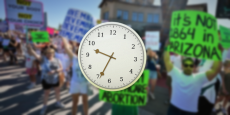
**9:34**
